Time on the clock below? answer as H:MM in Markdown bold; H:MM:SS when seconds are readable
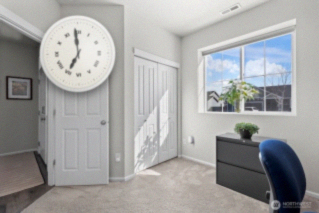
**6:59**
